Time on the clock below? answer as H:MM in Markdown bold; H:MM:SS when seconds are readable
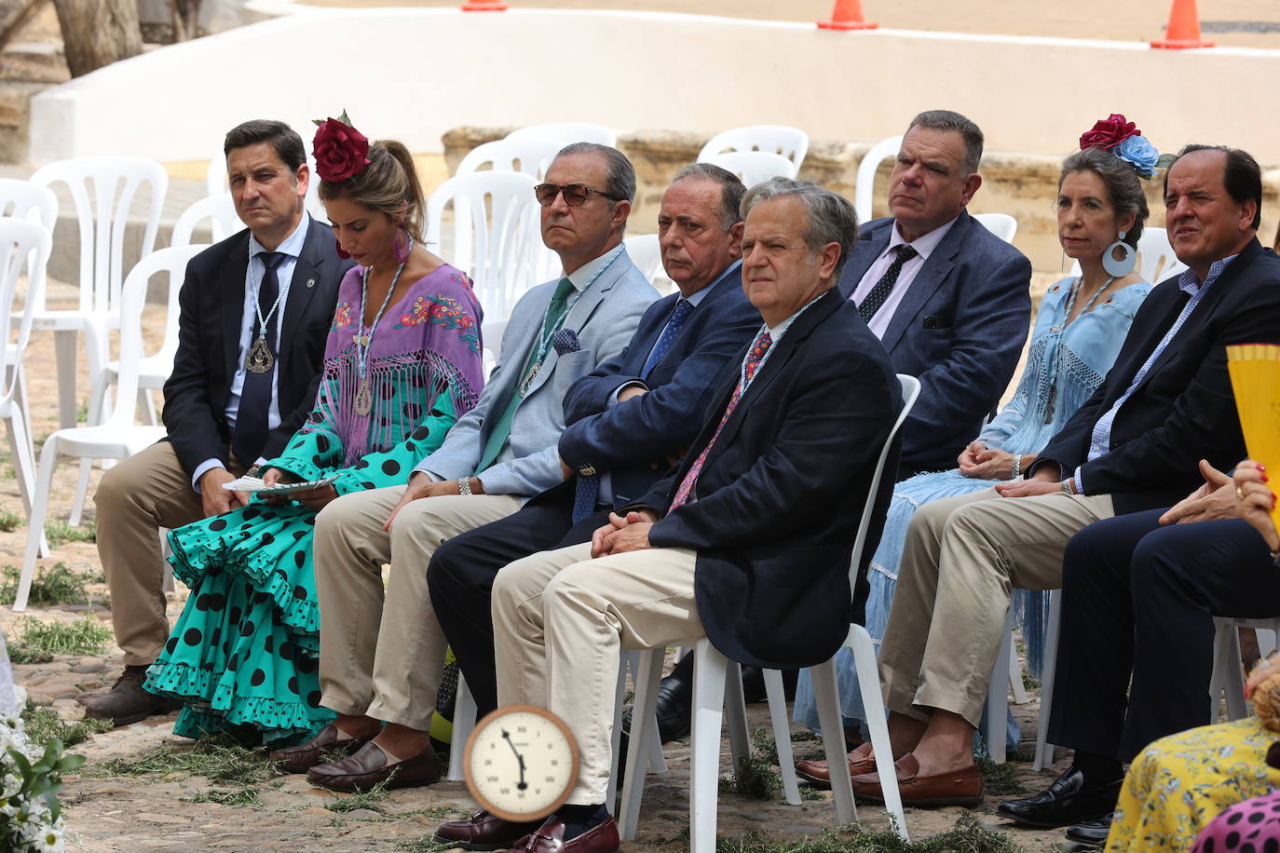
**5:55**
